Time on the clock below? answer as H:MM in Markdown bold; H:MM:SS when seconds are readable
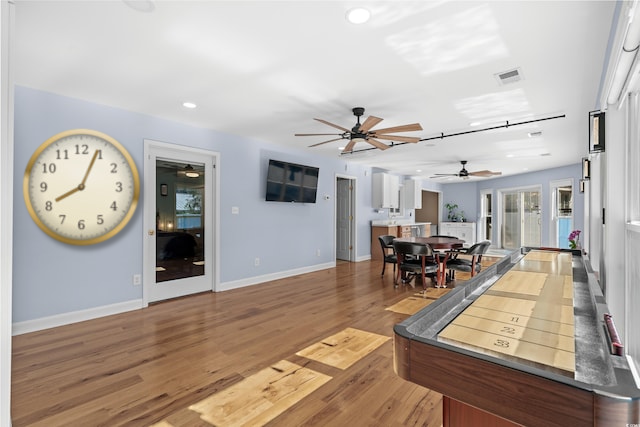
**8:04**
